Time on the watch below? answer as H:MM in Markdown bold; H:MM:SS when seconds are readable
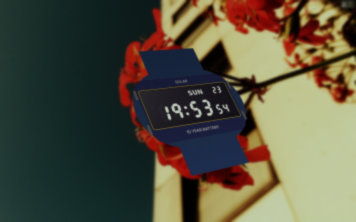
**19:53:54**
